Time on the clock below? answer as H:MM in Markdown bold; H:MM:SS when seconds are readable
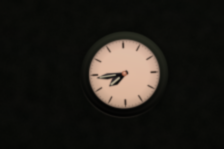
**7:44**
